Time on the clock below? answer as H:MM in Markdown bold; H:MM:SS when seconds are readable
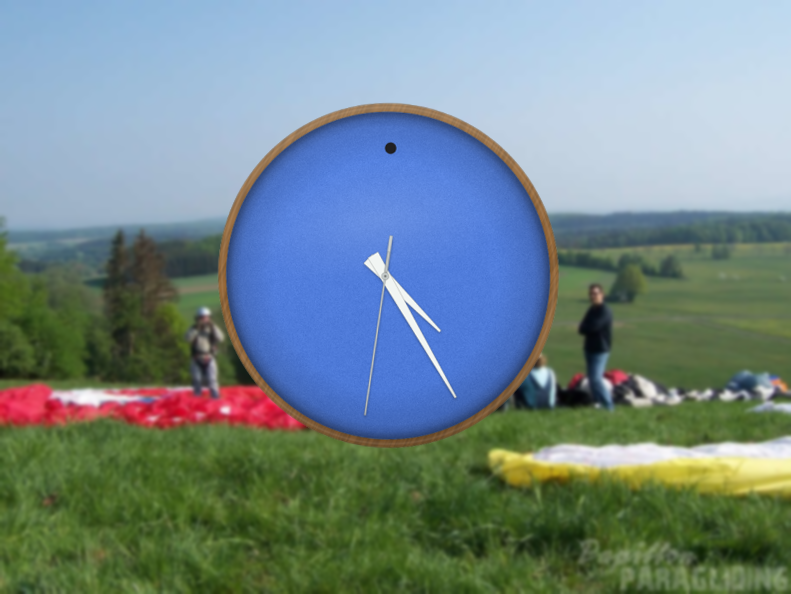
**4:24:31**
